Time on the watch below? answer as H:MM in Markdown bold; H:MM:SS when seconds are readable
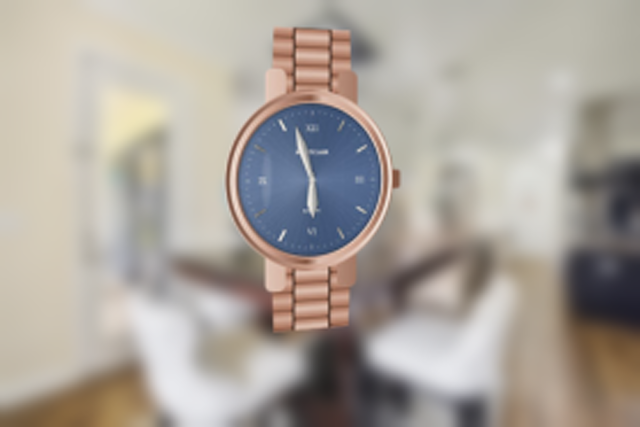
**5:57**
